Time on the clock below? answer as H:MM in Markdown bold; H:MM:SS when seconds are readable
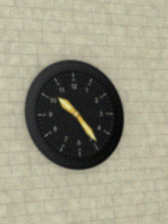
**10:24**
